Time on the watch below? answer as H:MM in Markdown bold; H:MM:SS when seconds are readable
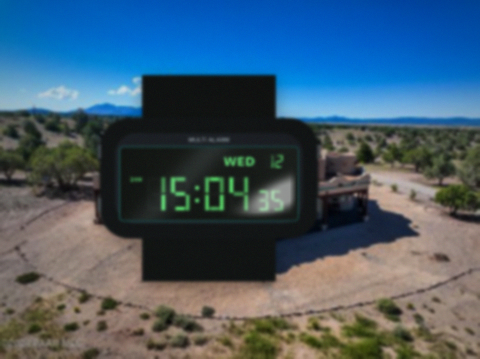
**15:04:35**
